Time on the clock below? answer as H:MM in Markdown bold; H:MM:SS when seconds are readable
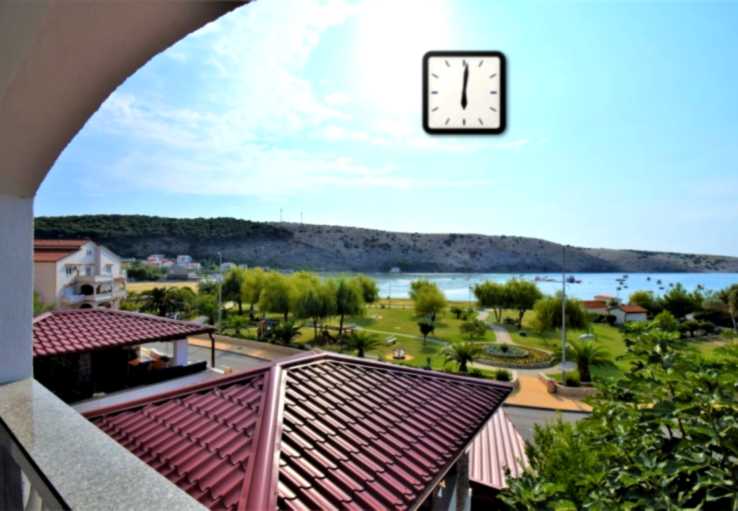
**6:01**
